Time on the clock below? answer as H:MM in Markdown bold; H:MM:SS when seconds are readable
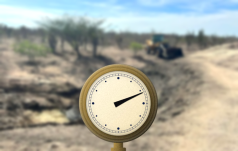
**2:11**
